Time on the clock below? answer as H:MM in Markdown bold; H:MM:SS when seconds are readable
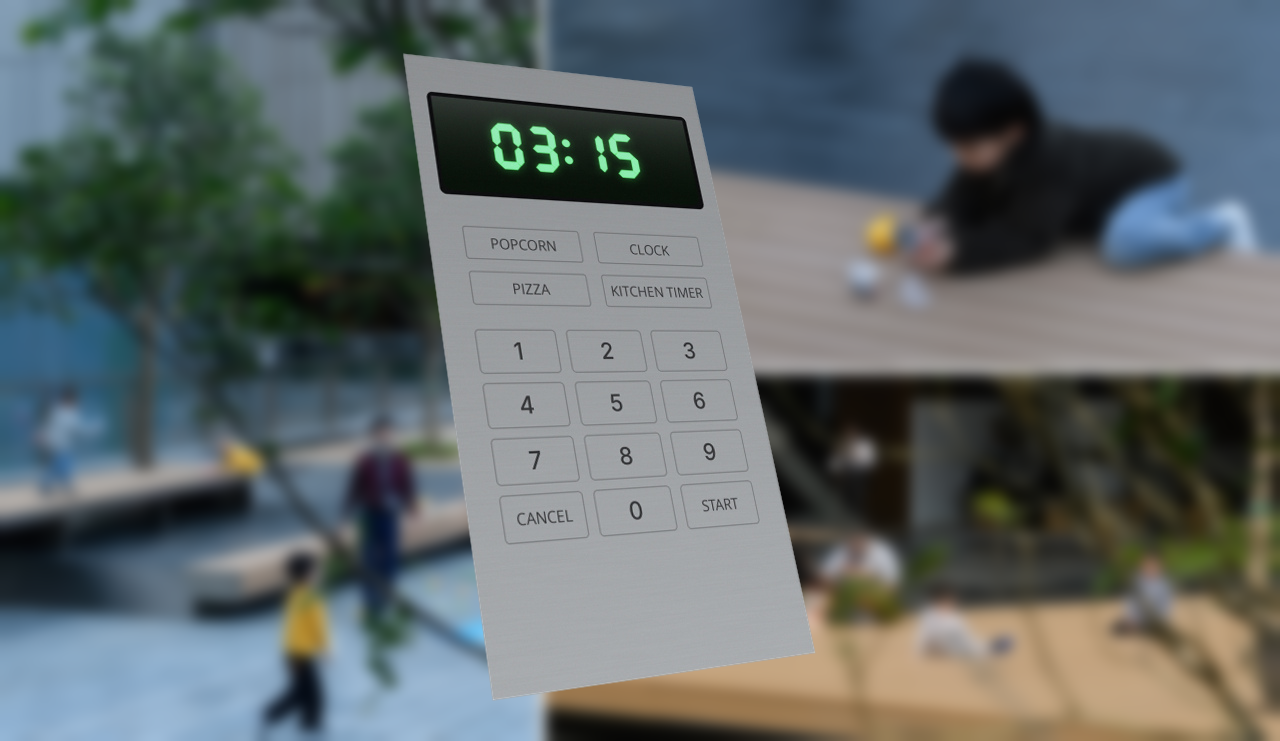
**3:15**
